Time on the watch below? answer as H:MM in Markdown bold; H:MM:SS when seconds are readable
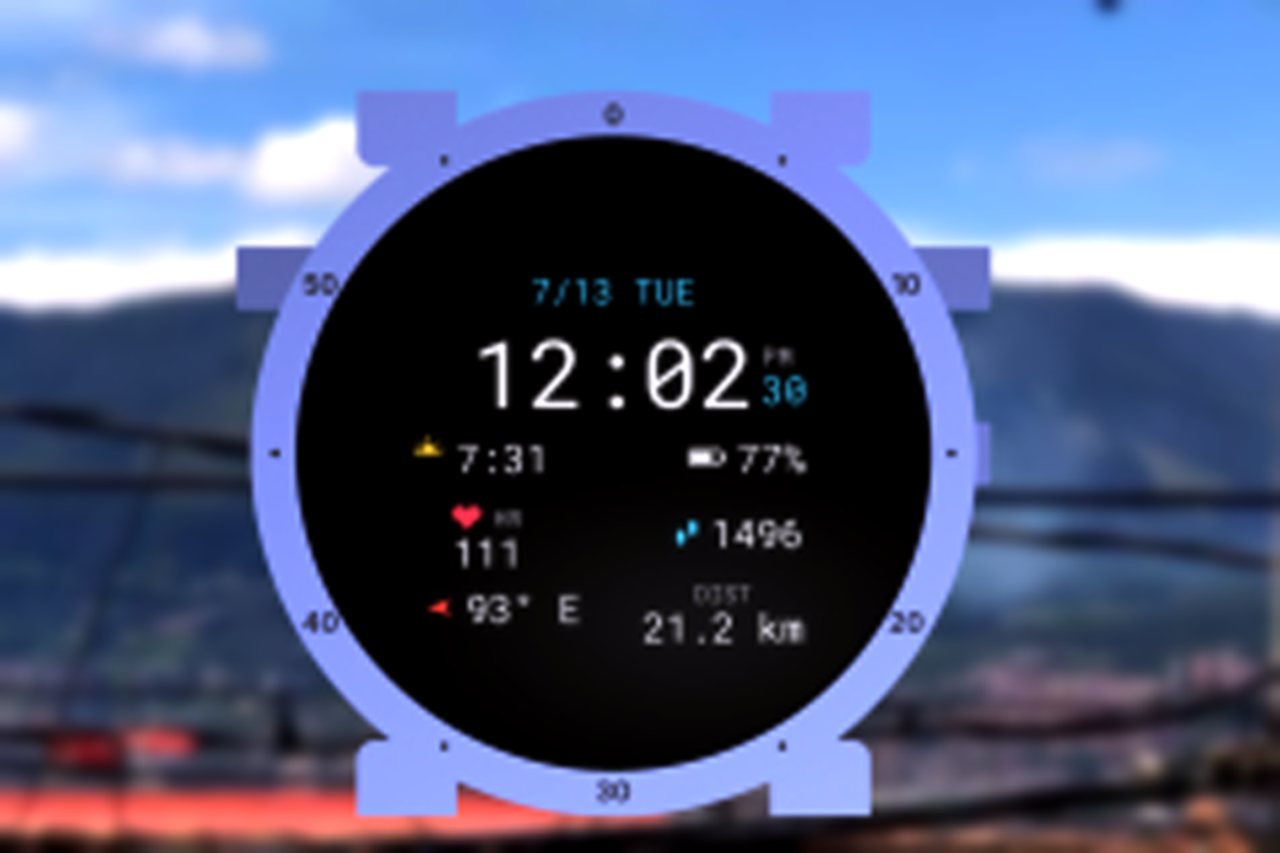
**12:02**
